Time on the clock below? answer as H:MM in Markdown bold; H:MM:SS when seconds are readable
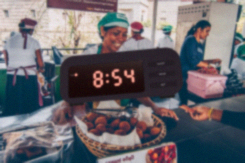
**8:54**
